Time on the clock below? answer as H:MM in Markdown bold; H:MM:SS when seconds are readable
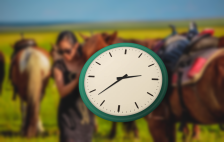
**2:38**
